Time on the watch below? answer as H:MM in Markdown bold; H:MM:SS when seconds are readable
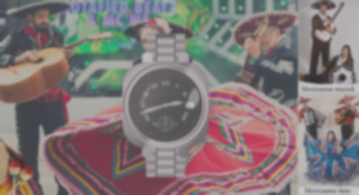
**2:42**
